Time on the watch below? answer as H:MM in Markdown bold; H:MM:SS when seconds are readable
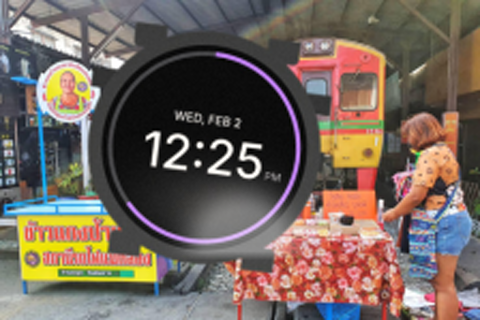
**12:25**
